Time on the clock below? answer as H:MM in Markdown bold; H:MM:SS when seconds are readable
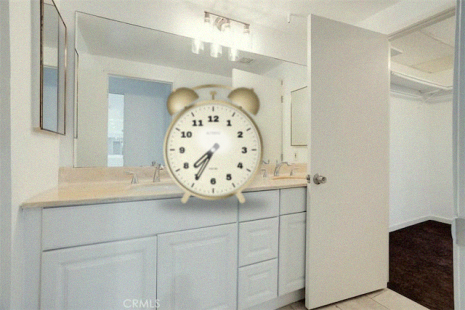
**7:35**
